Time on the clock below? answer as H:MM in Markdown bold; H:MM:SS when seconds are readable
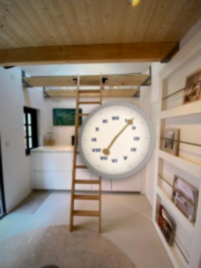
**7:07**
